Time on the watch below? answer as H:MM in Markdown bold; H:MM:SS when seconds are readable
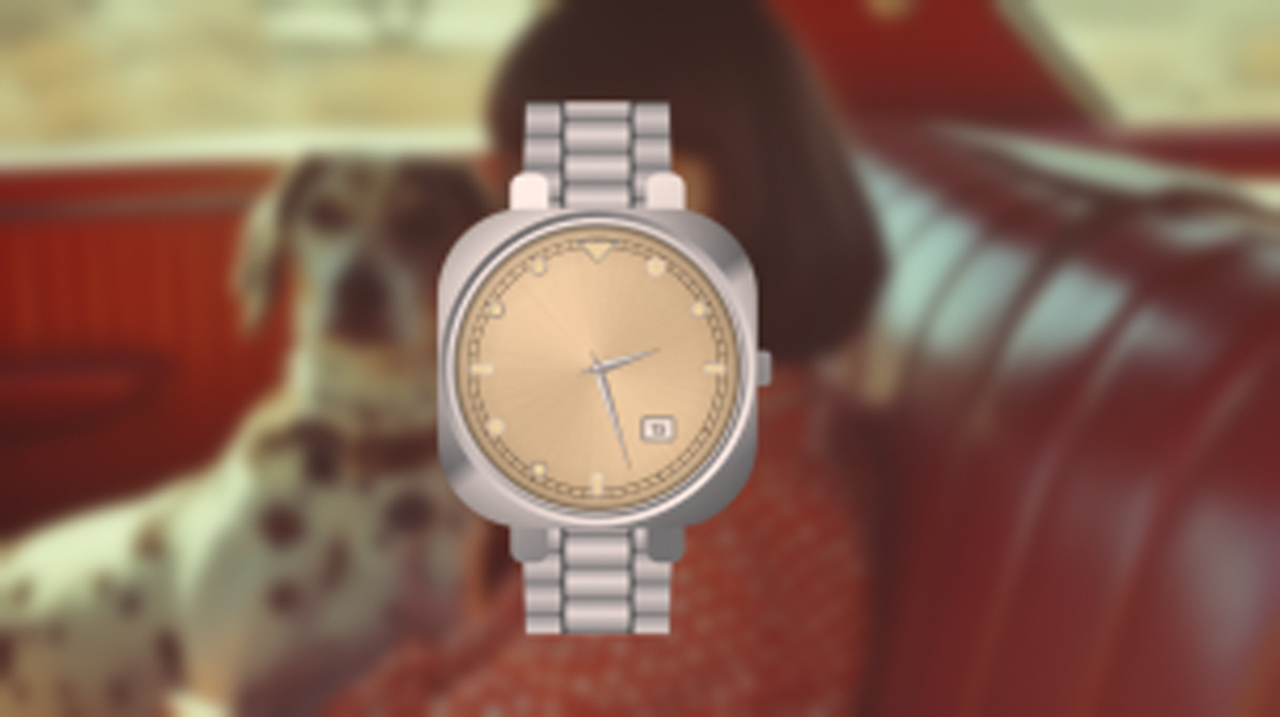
**2:27**
